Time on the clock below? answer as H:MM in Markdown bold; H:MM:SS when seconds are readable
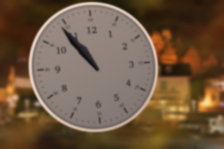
**10:54**
